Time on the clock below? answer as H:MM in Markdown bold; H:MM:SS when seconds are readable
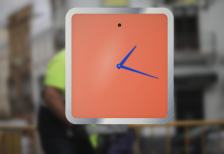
**1:18**
